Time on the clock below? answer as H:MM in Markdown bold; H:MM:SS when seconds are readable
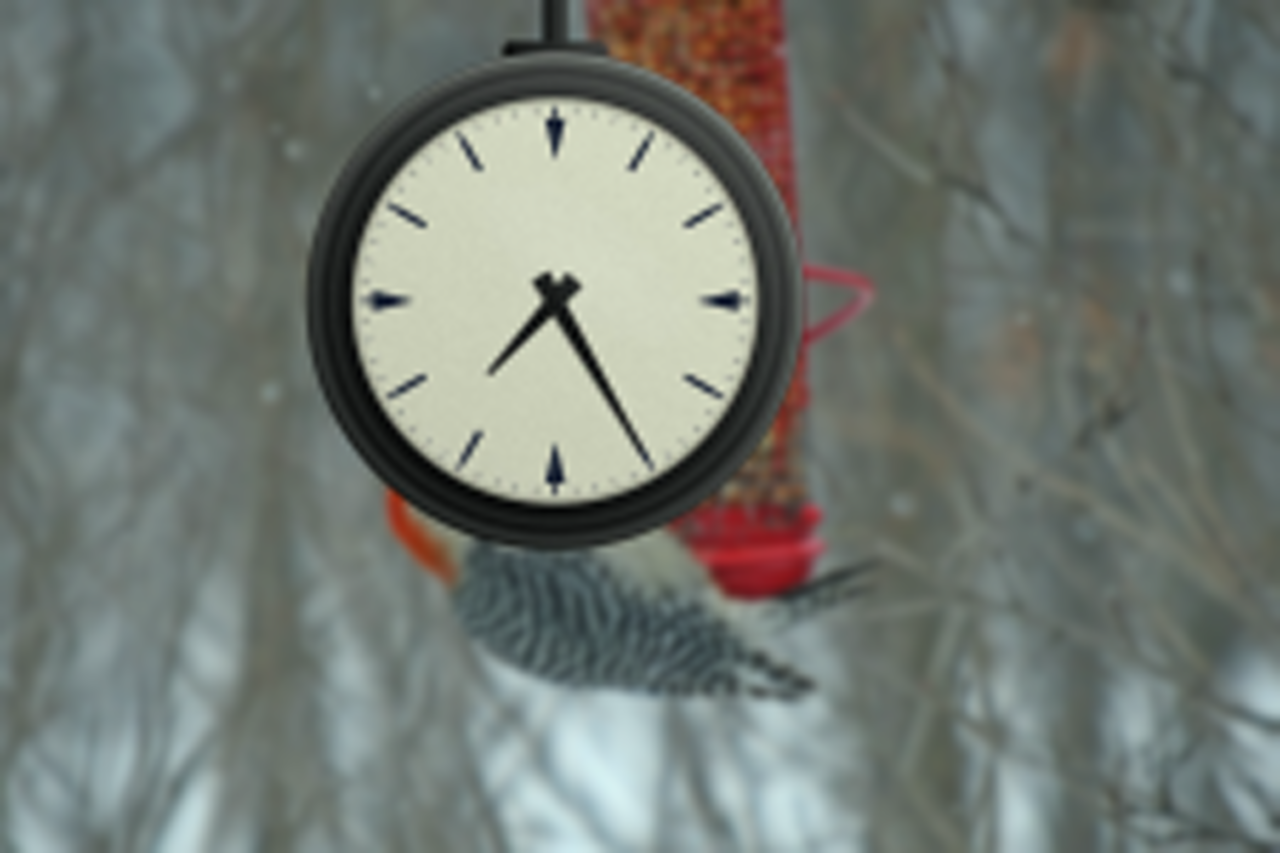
**7:25**
